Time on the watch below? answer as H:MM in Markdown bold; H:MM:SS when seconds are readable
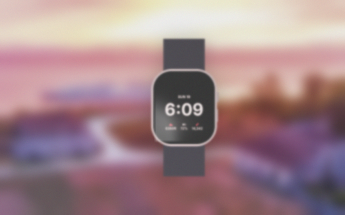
**6:09**
